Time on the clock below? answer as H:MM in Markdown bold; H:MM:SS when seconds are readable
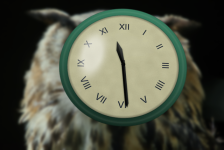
**11:29**
